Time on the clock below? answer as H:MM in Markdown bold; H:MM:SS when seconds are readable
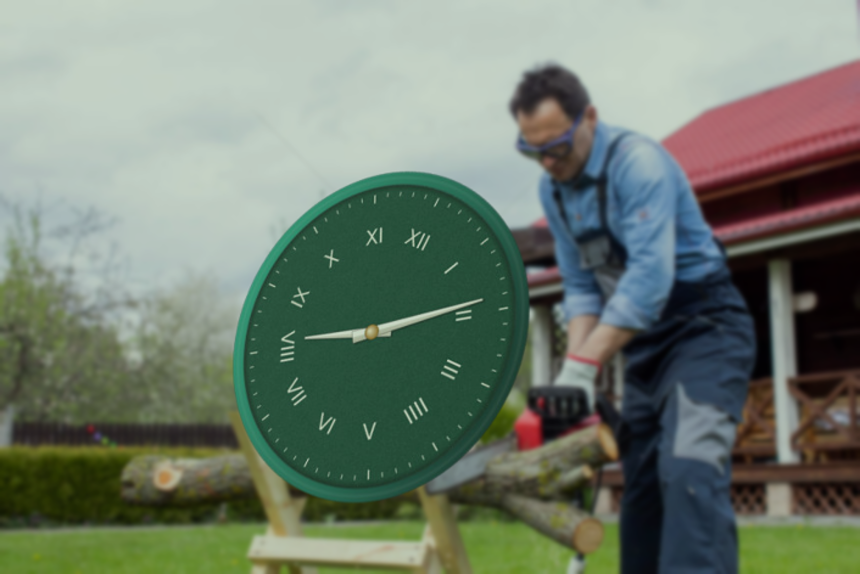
**8:09**
